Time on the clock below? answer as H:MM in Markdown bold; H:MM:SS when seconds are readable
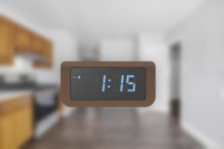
**1:15**
